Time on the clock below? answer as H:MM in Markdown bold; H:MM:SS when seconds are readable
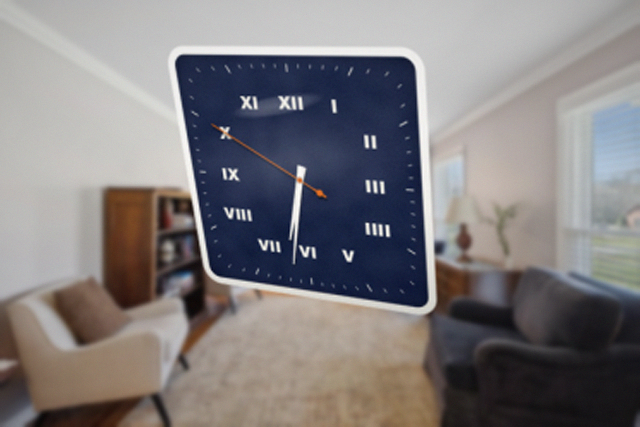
**6:31:50**
